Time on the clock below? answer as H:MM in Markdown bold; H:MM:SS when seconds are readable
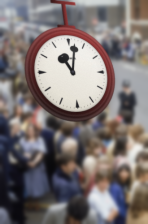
**11:02**
